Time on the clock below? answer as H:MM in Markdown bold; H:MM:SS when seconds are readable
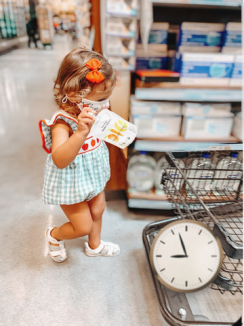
**8:57**
